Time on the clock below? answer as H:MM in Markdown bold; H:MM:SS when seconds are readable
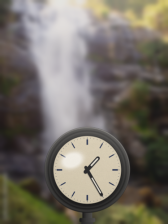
**1:25**
